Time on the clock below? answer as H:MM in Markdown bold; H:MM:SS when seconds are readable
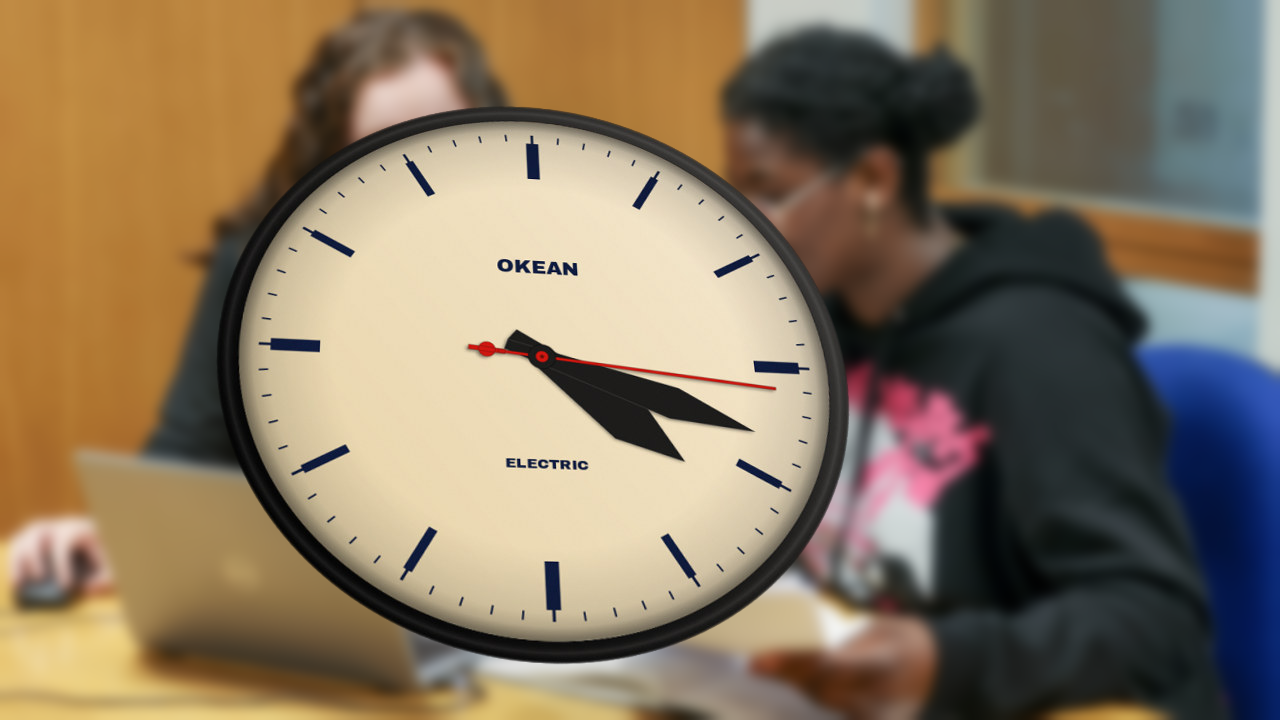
**4:18:16**
